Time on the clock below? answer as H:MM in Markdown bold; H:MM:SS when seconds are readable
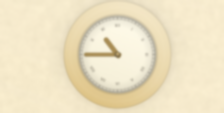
**10:45**
